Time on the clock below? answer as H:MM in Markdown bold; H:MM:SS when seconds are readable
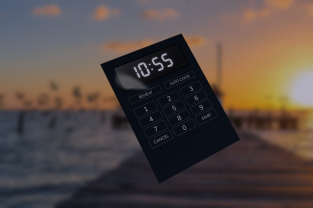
**10:55**
